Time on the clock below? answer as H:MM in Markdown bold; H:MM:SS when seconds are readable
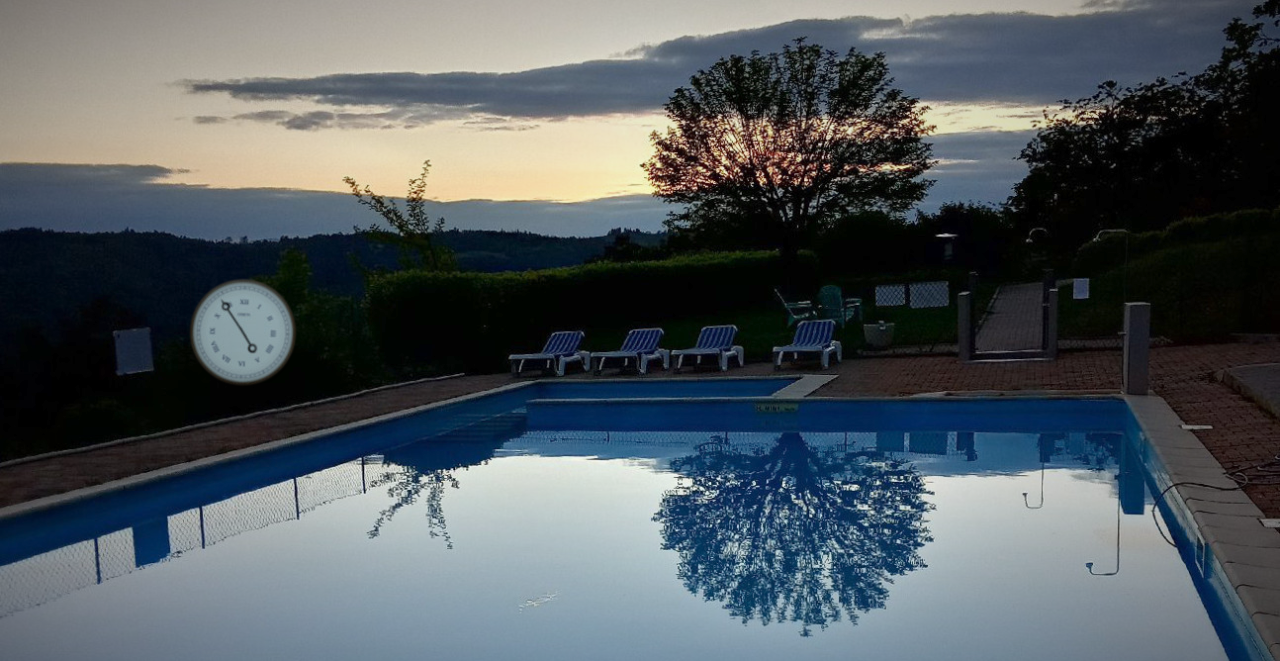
**4:54**
